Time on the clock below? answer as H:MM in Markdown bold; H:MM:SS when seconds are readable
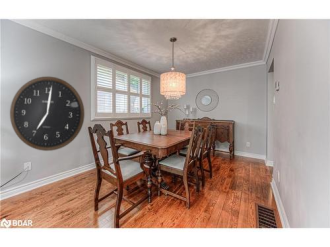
**7:01**
